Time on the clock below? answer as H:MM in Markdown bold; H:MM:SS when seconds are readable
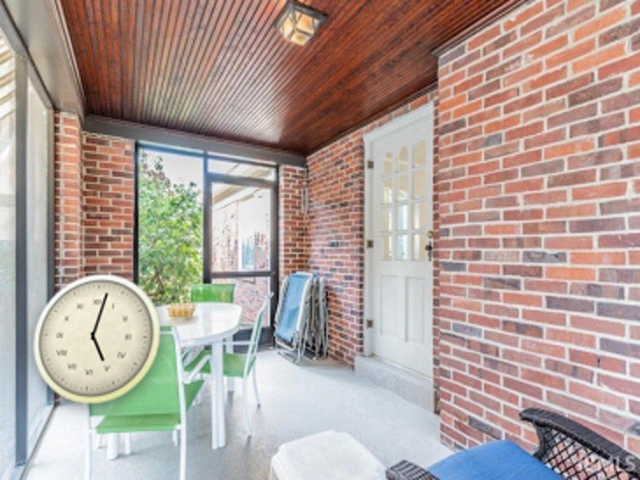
**5:02**
